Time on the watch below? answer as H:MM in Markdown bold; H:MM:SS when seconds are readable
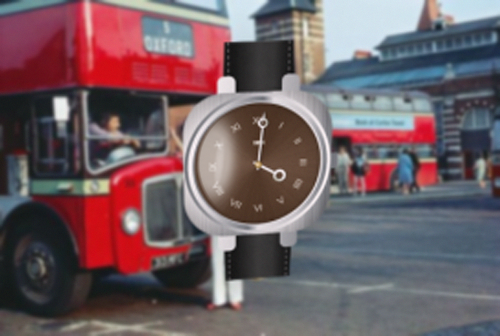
**4:01**
